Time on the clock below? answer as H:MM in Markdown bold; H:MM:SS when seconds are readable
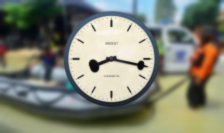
**8:17**
